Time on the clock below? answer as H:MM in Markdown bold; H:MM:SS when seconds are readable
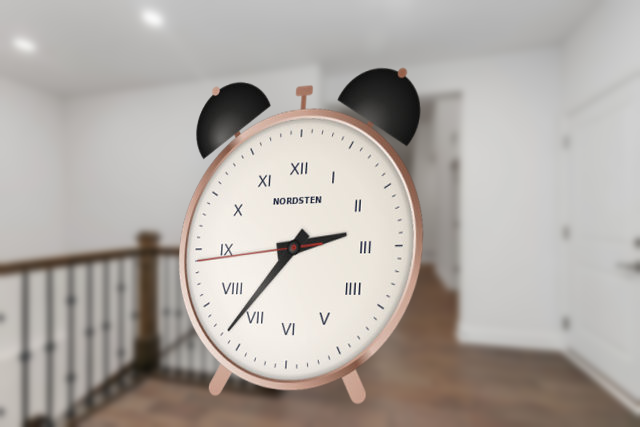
**2:36:44**
